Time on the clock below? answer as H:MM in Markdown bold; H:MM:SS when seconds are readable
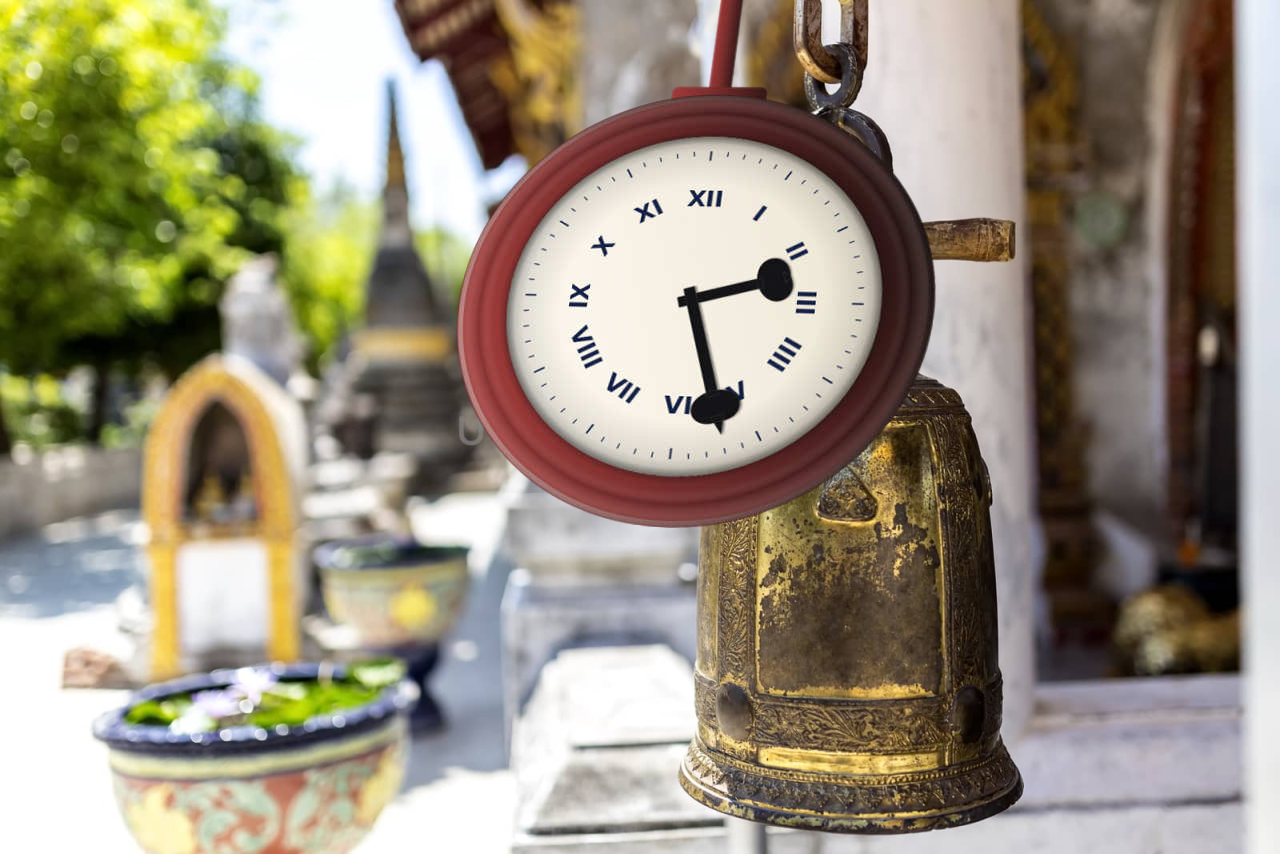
**2:27**
